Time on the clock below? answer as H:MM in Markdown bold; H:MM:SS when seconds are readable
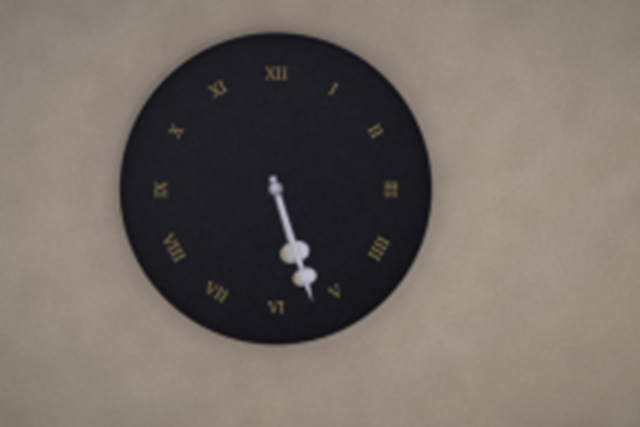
**5:27**
